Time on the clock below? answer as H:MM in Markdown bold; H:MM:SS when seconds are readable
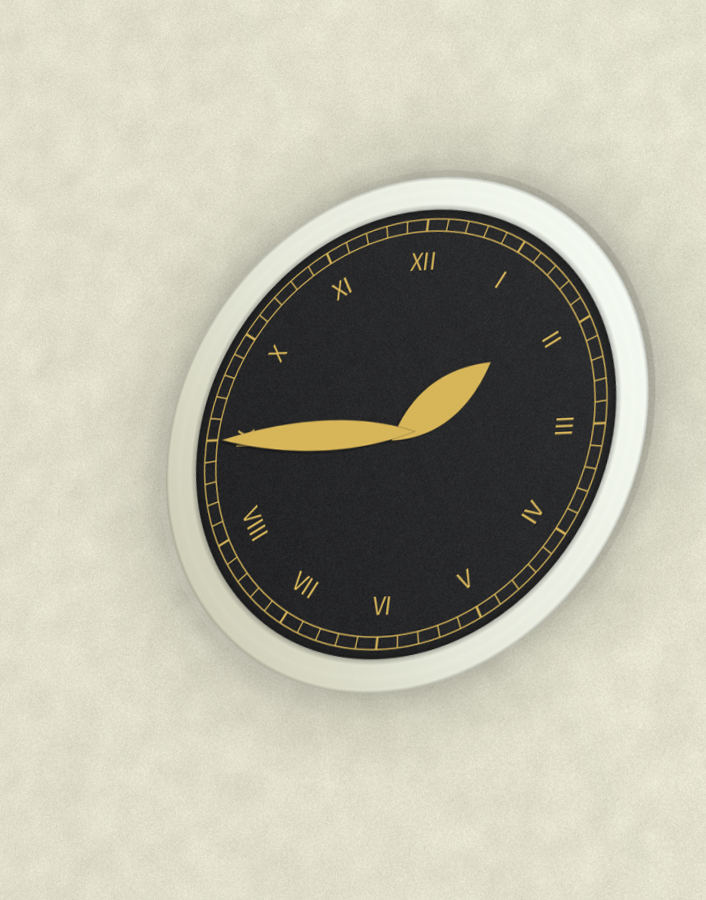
**1:45**
